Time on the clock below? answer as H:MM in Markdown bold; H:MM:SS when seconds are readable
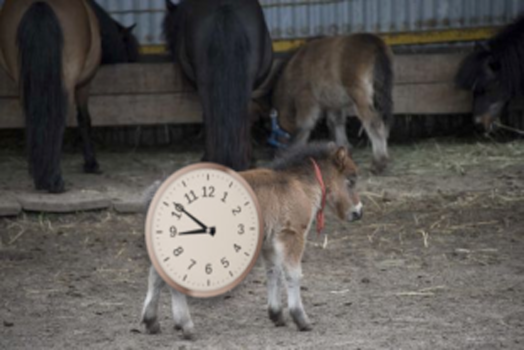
**8:51**
